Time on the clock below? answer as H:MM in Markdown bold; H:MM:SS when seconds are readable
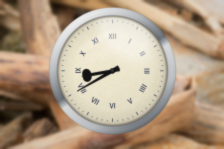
**8:40**
